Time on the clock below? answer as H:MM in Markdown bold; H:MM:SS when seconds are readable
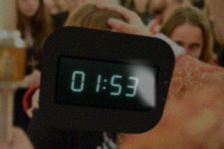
**1:53**
